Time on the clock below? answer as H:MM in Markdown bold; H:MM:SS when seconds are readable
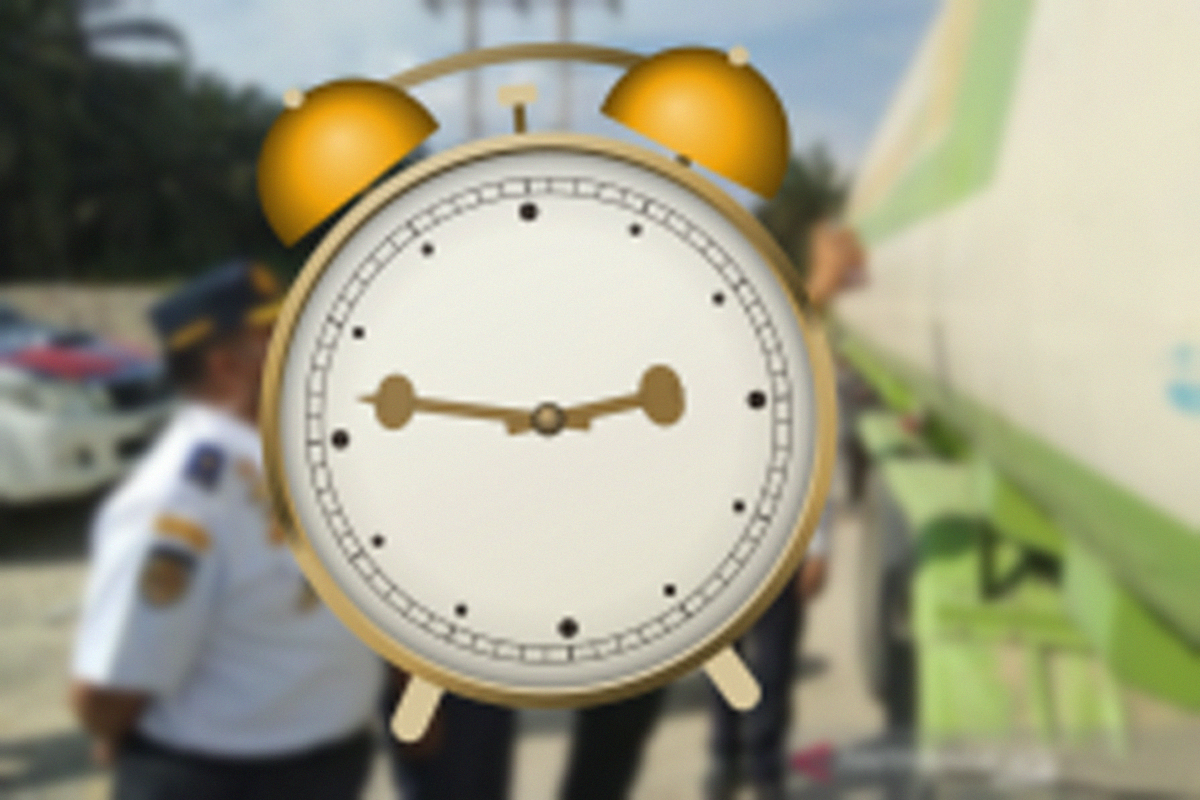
**2:47**
